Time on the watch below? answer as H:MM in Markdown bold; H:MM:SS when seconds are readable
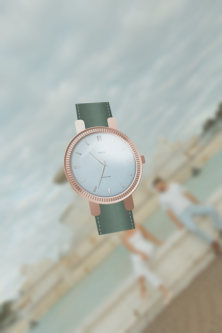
**10:34**
